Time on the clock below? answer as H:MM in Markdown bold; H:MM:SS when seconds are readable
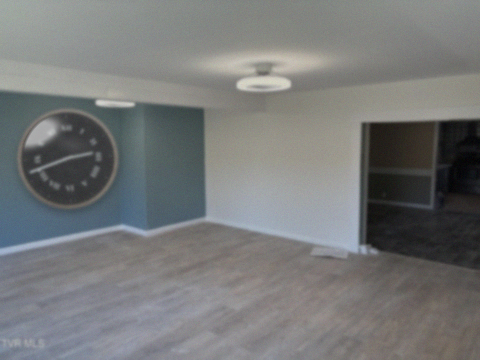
**2:42**
